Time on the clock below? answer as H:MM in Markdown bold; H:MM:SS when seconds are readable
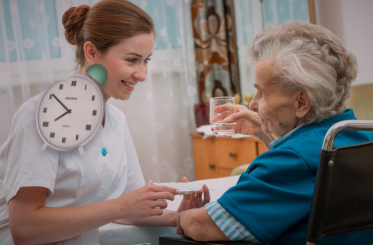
**7:51**
